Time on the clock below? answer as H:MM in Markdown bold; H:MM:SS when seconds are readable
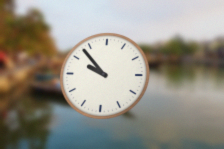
**9:53**
